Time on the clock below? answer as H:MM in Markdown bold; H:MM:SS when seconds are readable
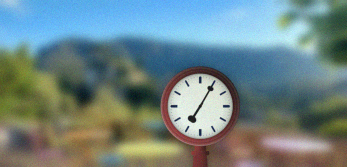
**7:05**
